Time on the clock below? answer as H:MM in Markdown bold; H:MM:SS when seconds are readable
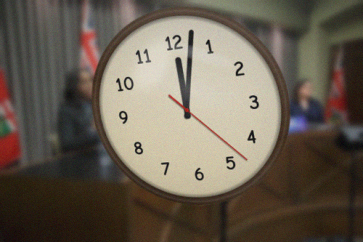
**12:02:23**
